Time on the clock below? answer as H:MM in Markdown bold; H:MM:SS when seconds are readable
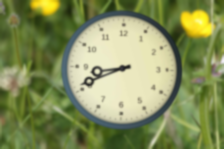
**8:41**
